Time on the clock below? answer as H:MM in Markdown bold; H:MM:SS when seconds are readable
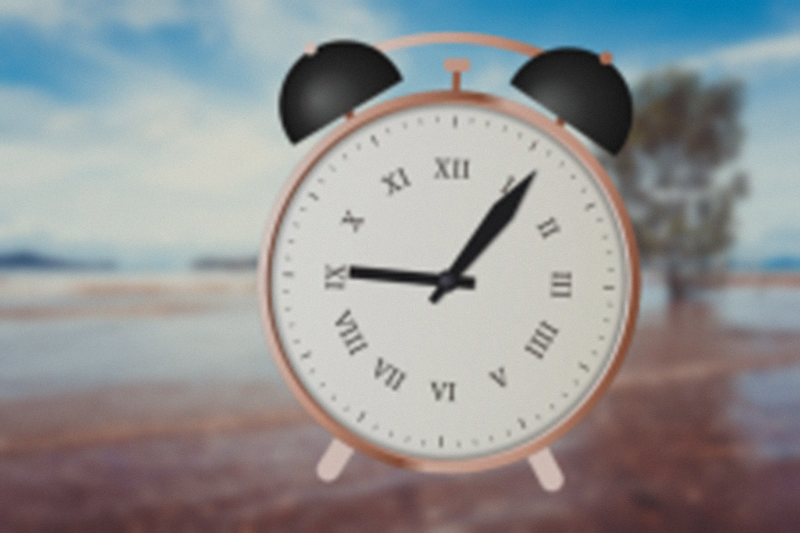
**9:06**
